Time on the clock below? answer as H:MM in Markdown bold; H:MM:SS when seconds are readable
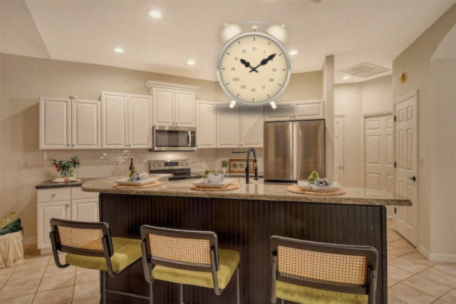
**10:09**
